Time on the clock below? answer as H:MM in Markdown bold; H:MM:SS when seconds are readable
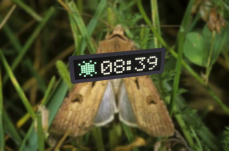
**8:39**
